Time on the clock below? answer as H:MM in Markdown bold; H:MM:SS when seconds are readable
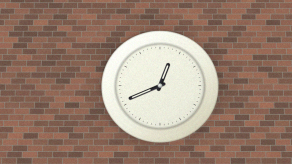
**12:41**
